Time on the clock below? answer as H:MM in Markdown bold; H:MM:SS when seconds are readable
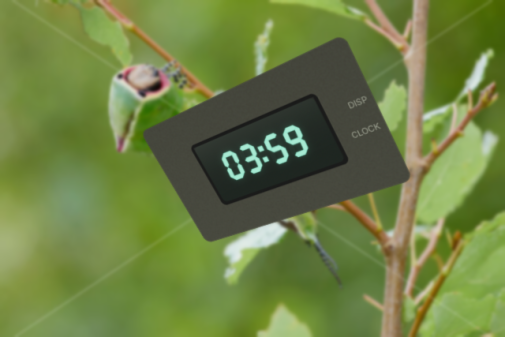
**3:59**
